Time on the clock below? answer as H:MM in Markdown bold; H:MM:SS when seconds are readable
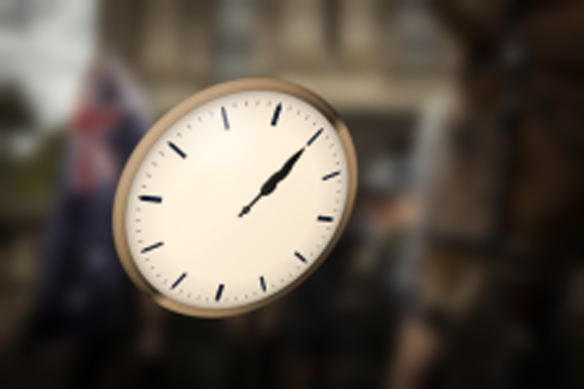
**1:05**
